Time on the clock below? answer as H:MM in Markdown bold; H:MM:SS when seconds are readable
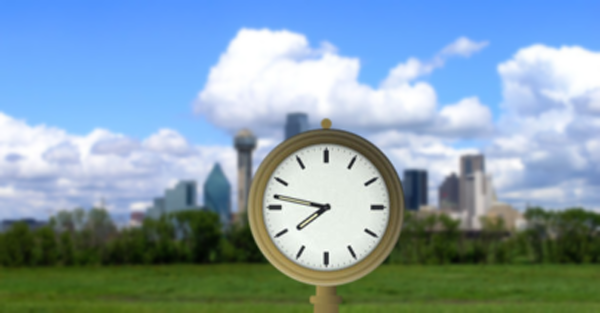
**7:47**
